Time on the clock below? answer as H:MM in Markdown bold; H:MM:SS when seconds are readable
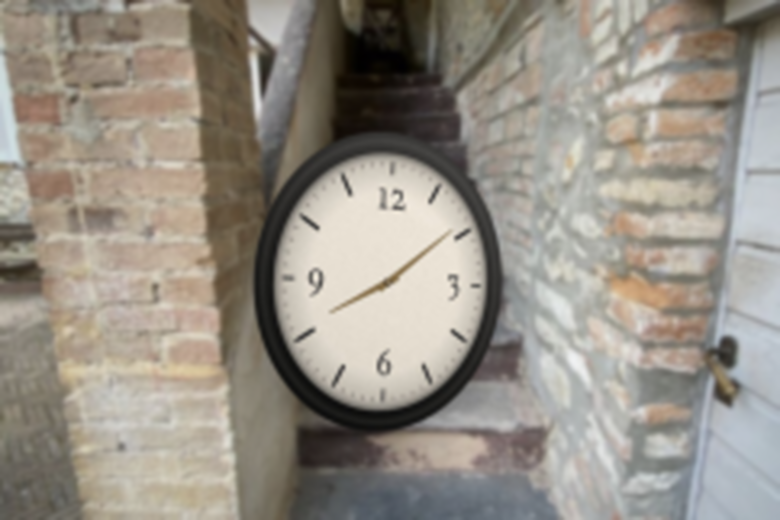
**8:09**
